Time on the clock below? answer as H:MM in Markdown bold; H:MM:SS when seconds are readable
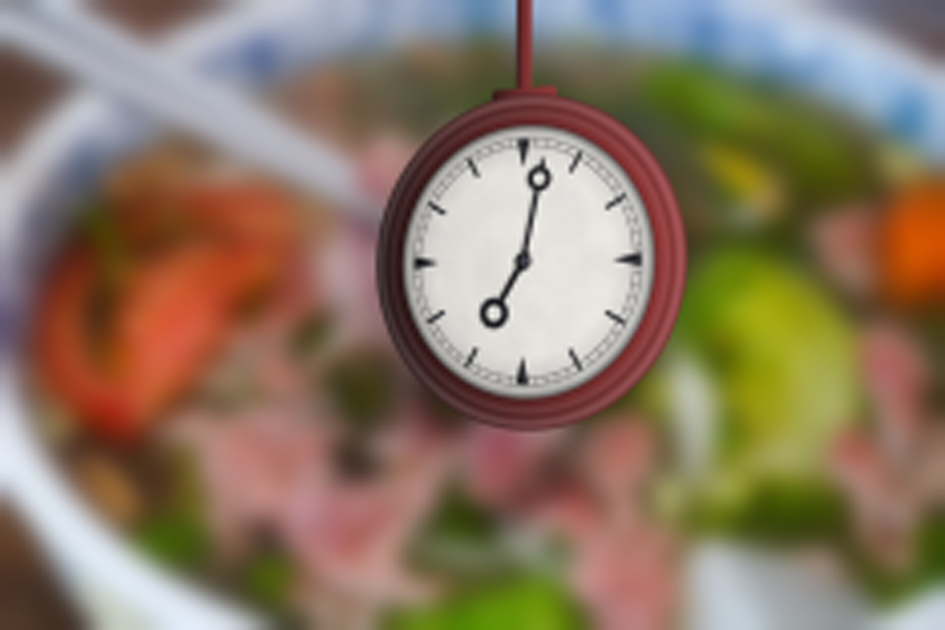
**7:02**
